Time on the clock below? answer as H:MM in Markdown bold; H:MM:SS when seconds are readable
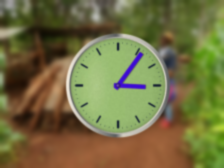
**3:06**
